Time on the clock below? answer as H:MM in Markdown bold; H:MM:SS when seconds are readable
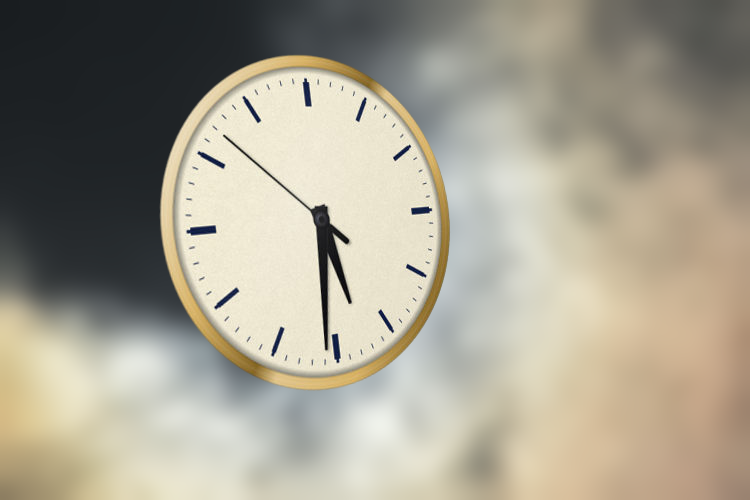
**5:30:52**
